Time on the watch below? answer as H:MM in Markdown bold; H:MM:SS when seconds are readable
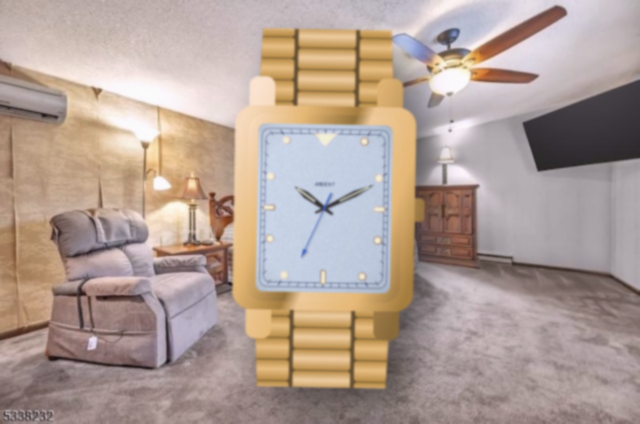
**10:10:34**
